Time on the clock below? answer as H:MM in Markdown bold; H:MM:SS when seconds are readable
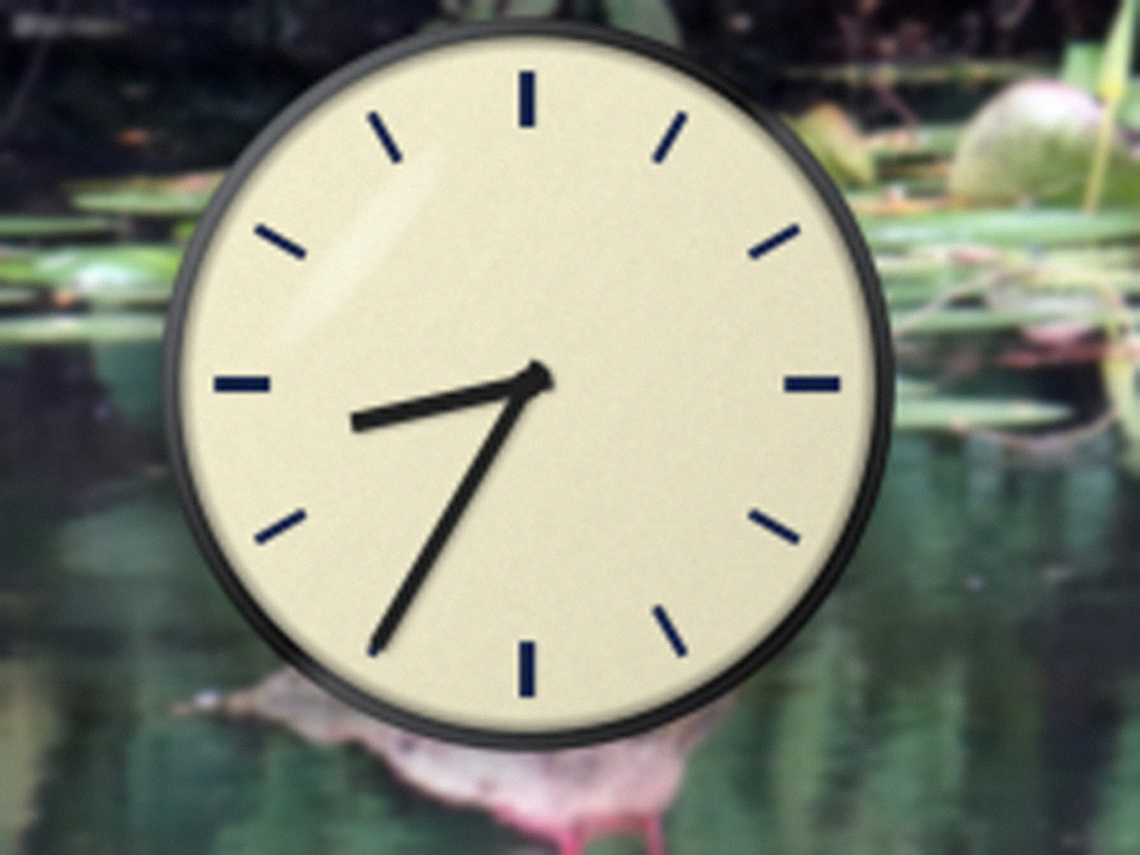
**8:35**
